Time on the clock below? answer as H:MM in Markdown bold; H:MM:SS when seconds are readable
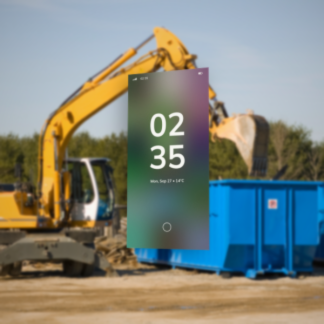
**2:35**
